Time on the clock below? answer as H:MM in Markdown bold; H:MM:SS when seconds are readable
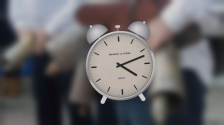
**4:12**
